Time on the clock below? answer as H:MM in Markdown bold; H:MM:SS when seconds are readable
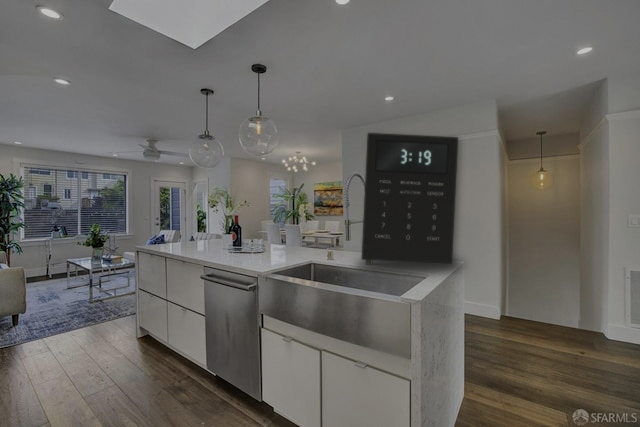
**3:19**
